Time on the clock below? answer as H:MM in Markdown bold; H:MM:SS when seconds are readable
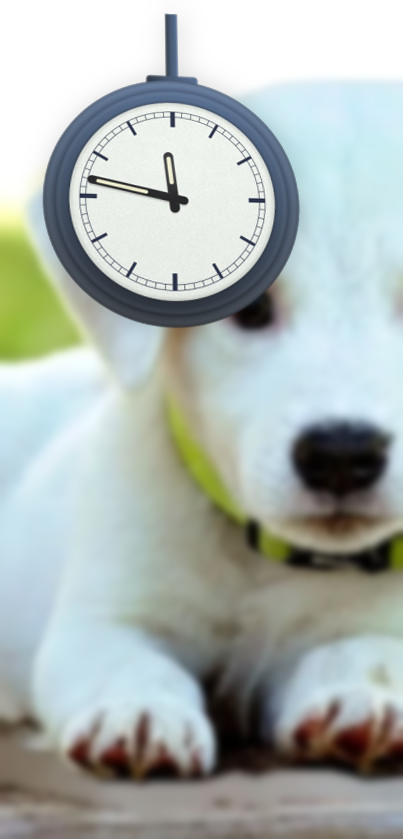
**11:47**
